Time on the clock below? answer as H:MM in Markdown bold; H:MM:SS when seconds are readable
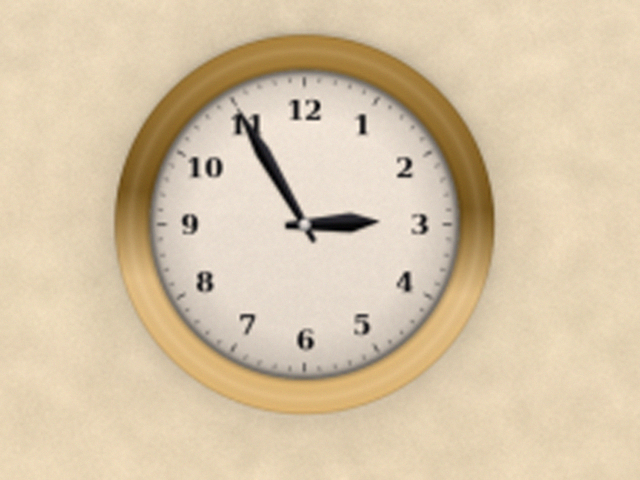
**2:55**
